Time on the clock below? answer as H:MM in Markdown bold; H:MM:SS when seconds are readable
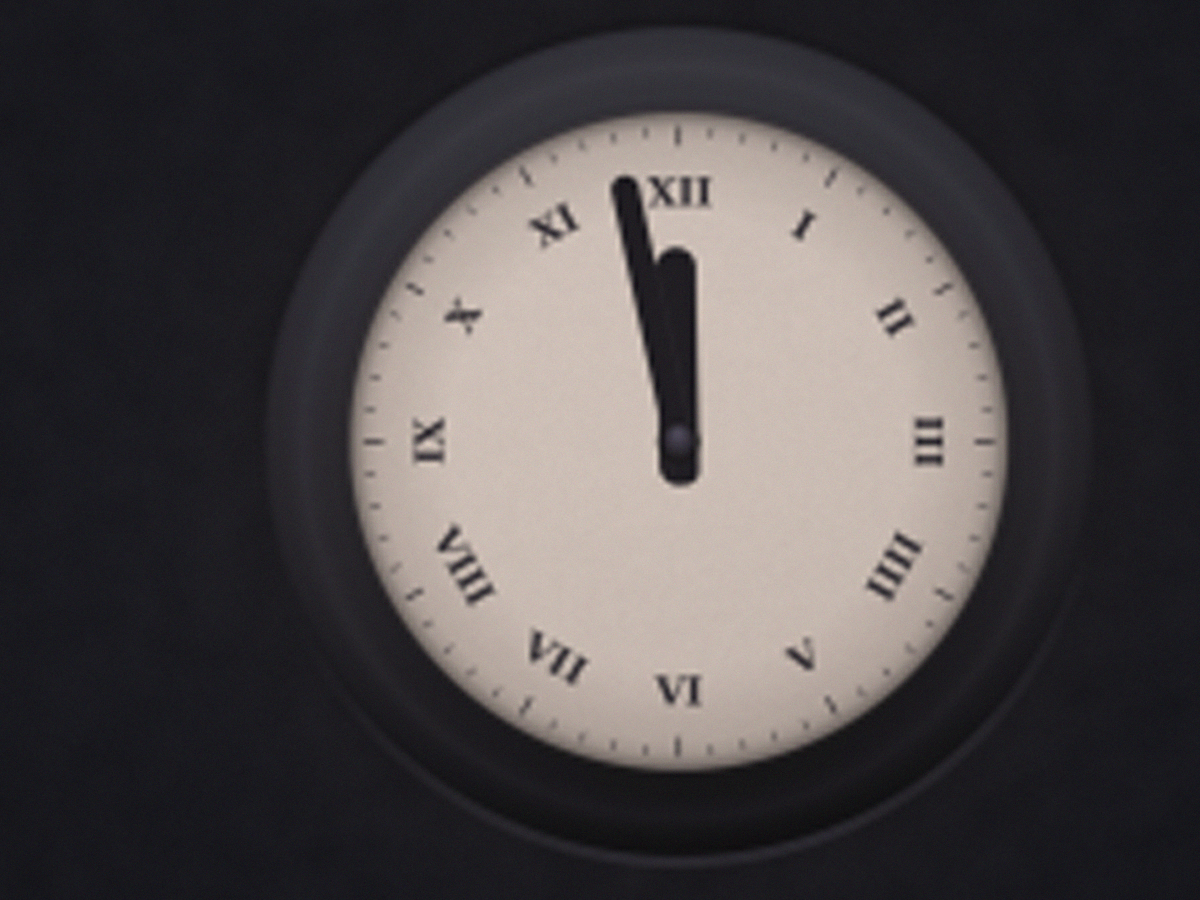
**11:58**
